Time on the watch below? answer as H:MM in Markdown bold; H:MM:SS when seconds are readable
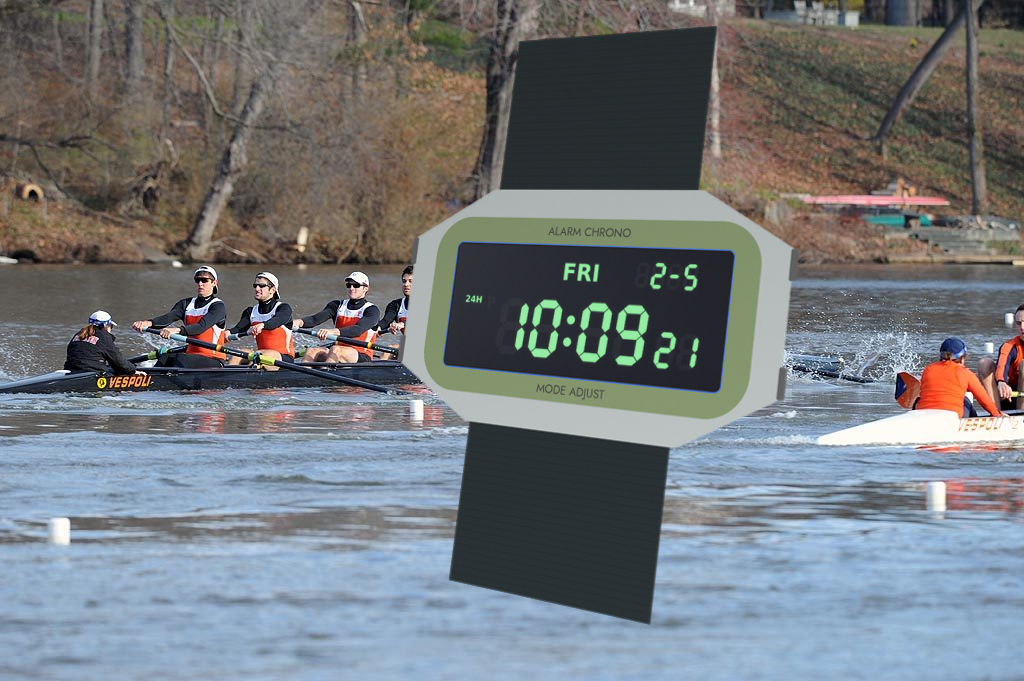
**10:09:21**
